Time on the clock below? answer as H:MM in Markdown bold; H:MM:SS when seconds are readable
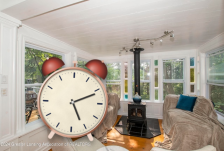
**5:11**
